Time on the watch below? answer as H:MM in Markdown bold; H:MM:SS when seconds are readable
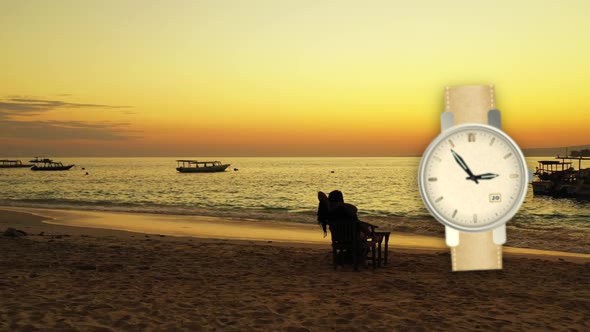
**2:54**
